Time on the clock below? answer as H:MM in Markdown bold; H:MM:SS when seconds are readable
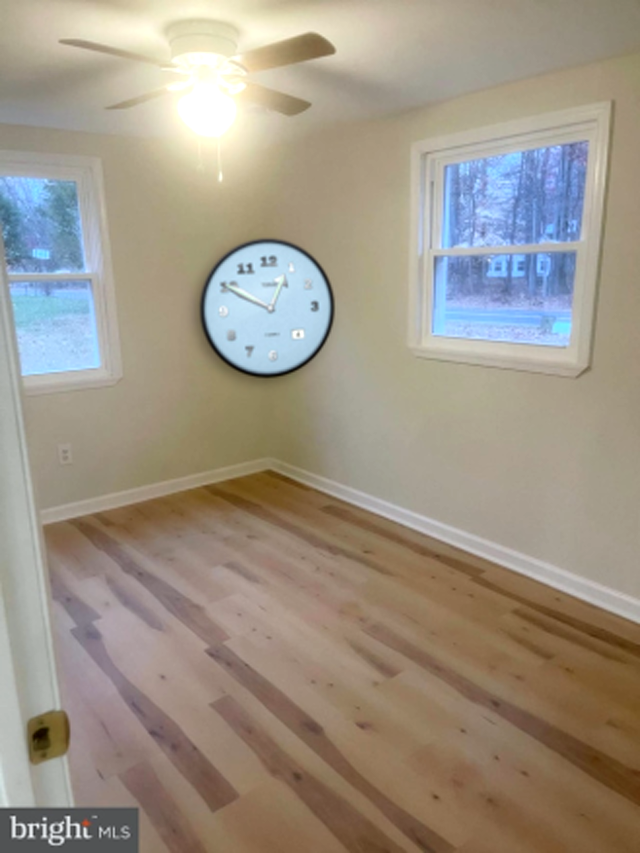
**12:50**
